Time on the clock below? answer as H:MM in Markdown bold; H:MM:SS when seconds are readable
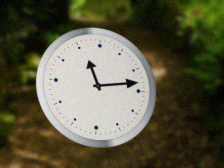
**11:13**
